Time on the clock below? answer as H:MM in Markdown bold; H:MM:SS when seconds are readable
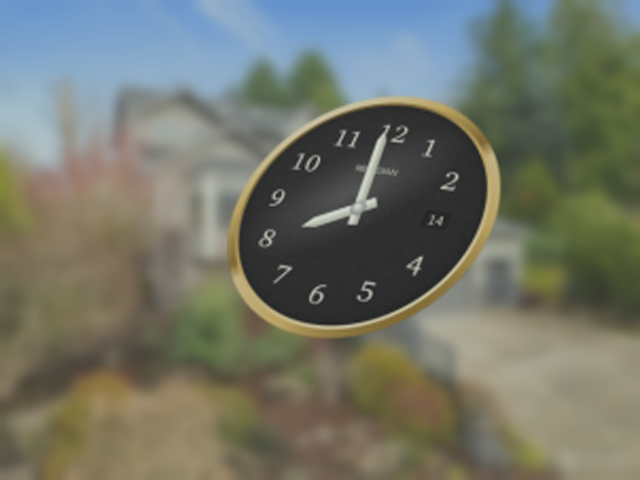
**7:59**
